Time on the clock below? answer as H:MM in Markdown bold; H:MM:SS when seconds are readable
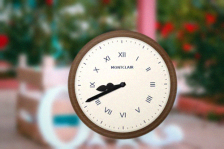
**8:41**
